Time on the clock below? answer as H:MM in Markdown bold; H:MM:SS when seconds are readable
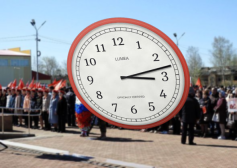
**3:13**
